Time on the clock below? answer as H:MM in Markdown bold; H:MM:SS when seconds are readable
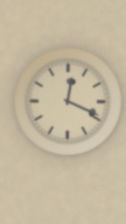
**12:19**
